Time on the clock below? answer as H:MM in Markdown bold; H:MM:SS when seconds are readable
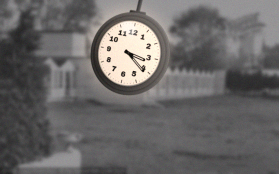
**3:21**
